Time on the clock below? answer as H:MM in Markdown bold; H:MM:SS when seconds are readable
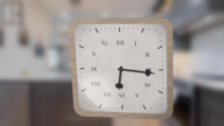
**6:16**
